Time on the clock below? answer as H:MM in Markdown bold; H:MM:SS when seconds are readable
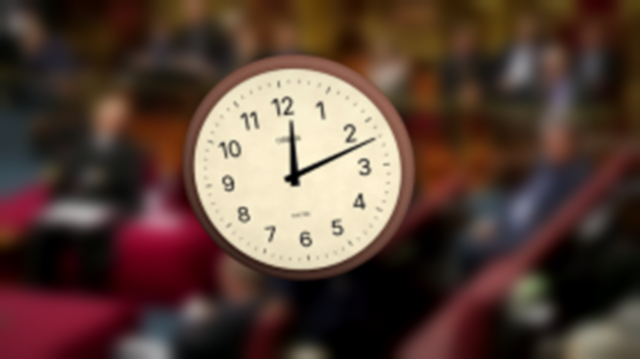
**12:12**
